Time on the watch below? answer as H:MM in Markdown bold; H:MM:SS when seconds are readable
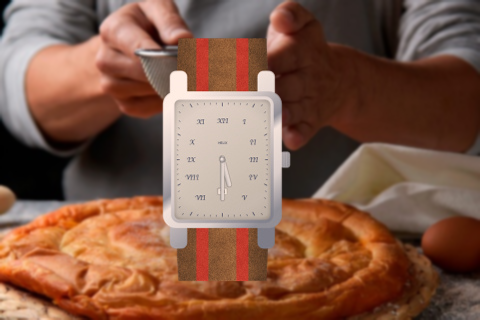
**5:30**
